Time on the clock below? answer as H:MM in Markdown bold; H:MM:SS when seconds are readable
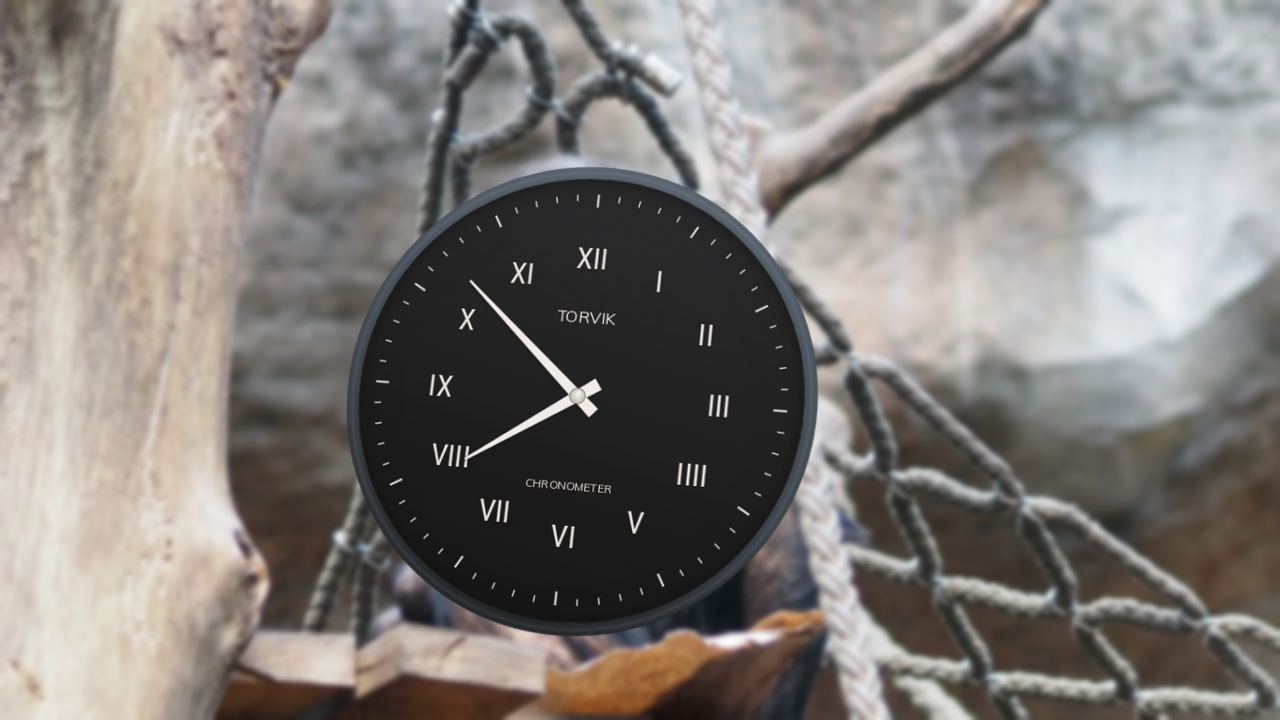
**7:52**
